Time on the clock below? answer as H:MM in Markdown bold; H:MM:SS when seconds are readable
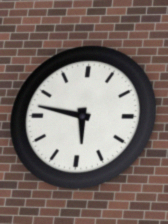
**5:47**
